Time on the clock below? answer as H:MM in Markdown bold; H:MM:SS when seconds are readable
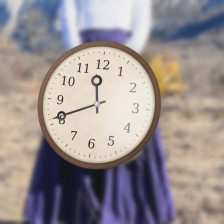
**11:41**
